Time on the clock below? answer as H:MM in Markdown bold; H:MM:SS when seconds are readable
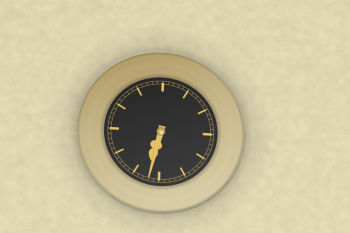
**6:32**
